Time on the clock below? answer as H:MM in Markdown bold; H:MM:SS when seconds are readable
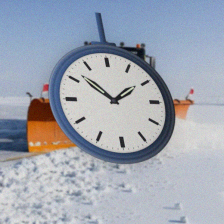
**1:52**
